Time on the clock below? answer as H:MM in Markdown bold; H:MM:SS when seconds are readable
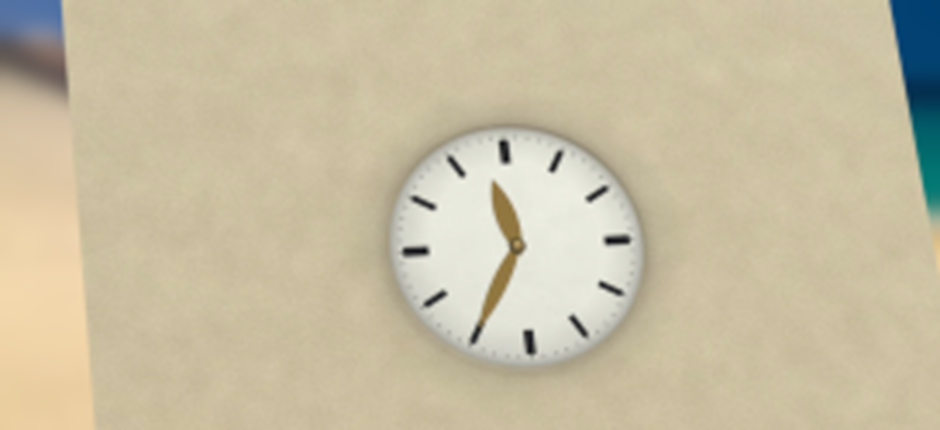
**11:35**
